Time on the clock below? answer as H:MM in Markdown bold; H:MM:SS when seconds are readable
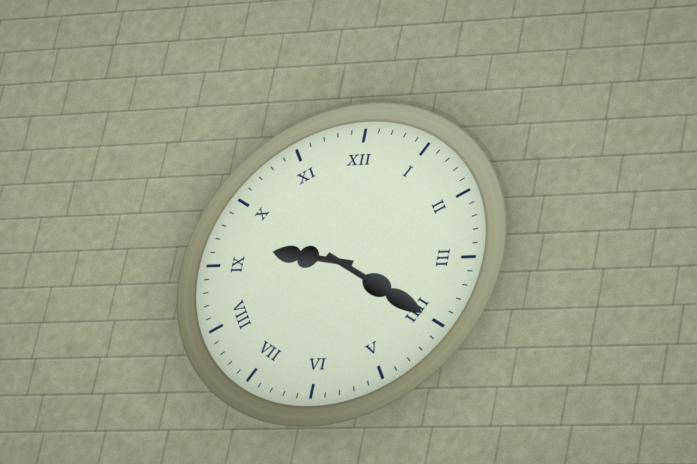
**9:20**
